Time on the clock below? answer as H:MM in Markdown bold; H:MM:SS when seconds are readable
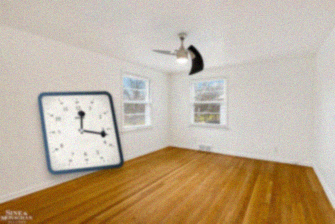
**12:17**
